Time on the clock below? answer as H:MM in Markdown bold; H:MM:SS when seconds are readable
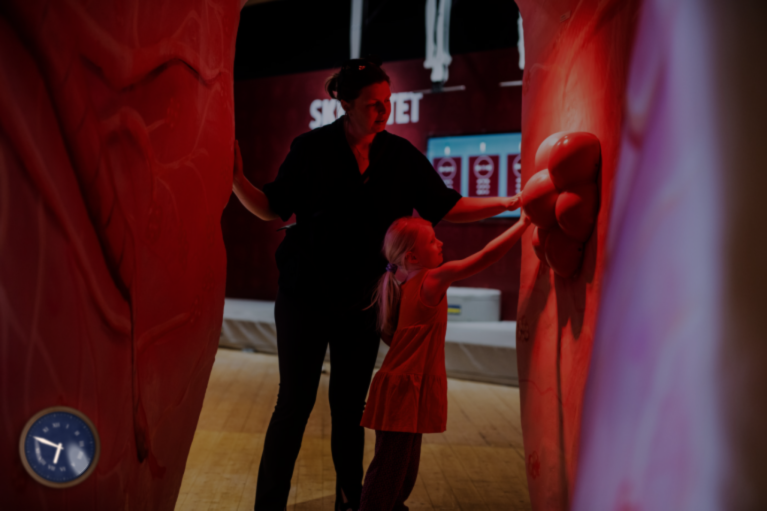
**6:50**
